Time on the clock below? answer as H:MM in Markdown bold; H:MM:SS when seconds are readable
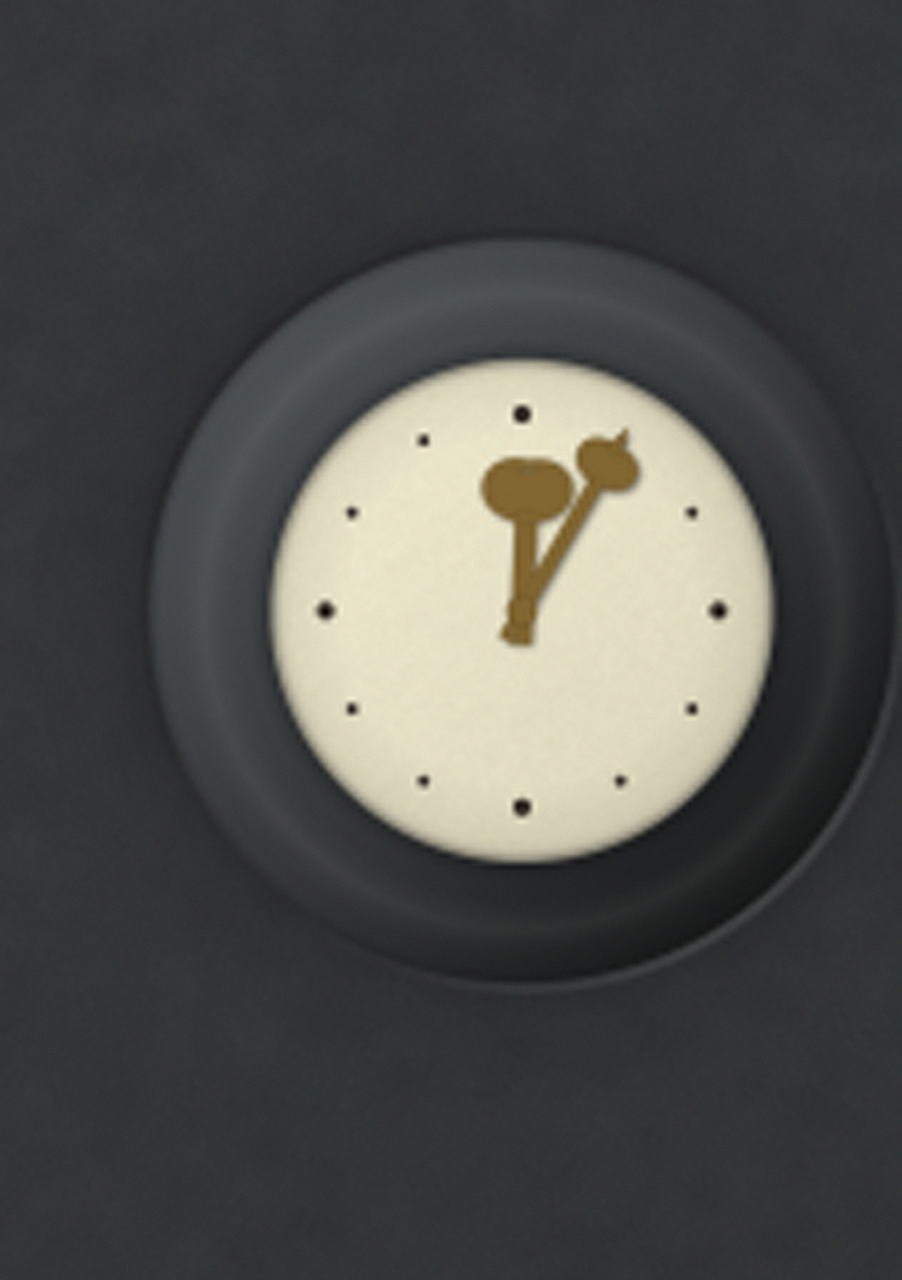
**12:05**
